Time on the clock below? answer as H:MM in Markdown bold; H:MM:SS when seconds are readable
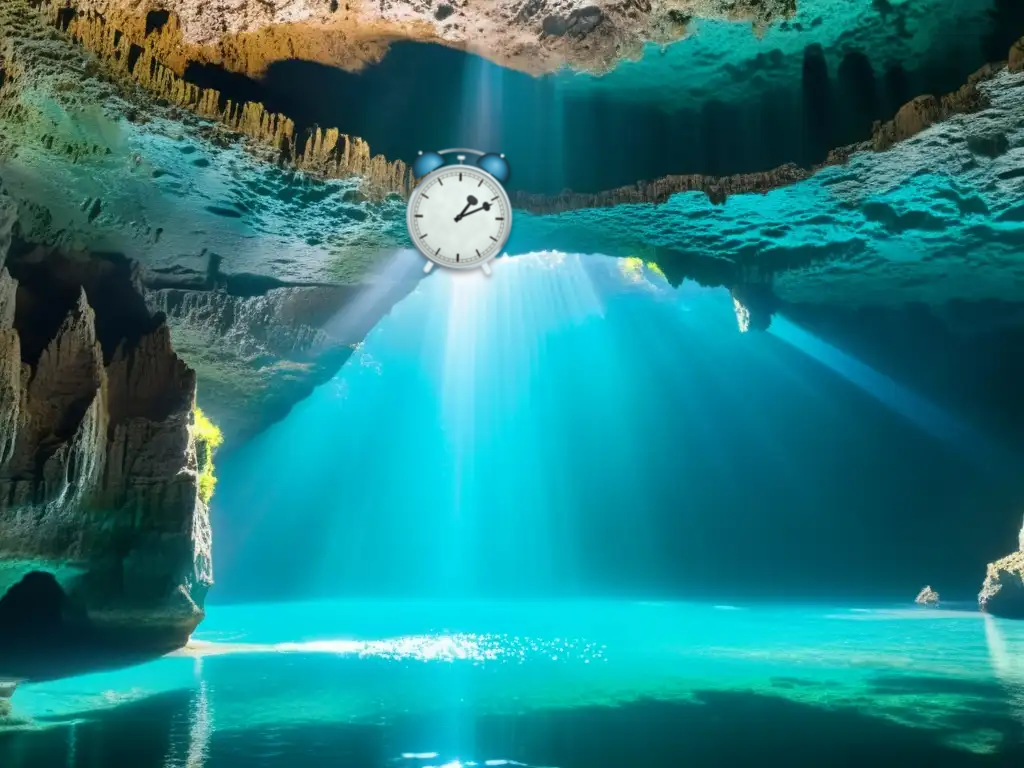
**1:11**
